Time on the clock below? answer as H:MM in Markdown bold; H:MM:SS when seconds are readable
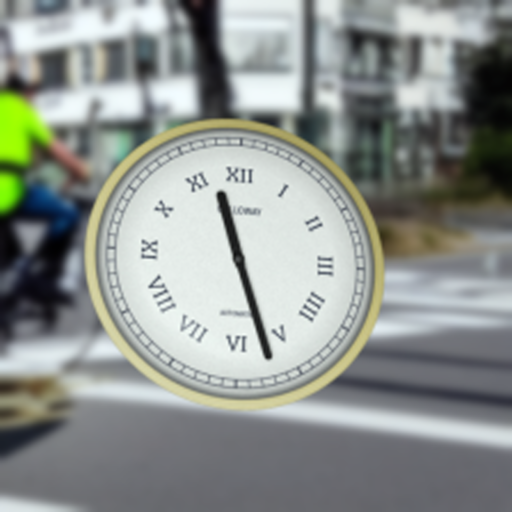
**11:27**
